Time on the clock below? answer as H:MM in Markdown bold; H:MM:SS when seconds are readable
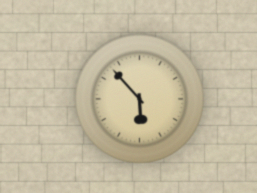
**5:53**
